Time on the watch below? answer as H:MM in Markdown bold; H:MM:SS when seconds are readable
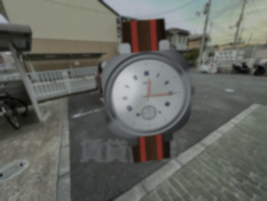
**12:15**
